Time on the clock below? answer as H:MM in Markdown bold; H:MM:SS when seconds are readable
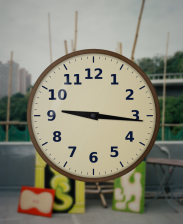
**9:16**
